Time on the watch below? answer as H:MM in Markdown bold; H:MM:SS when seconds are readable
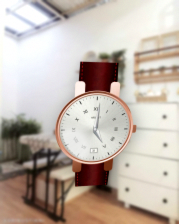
**5:01**
